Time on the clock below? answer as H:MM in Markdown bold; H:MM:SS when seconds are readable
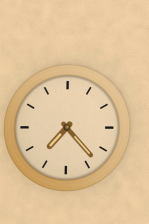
**7:23**
